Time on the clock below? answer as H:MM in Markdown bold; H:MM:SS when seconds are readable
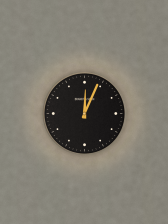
**12:04**
